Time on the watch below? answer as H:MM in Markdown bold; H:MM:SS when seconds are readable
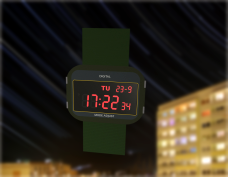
**17:22:34**
